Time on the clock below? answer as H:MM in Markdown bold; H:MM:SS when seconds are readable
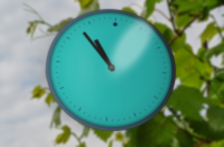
**10:53**
